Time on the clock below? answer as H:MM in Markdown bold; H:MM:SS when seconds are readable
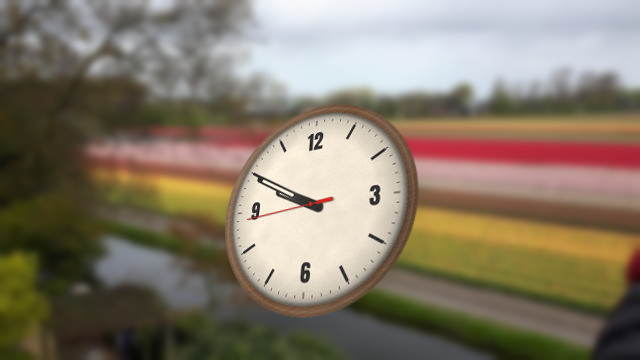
**9:49:44**
